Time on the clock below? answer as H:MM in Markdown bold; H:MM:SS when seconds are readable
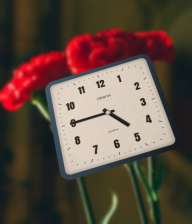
**4:45**
